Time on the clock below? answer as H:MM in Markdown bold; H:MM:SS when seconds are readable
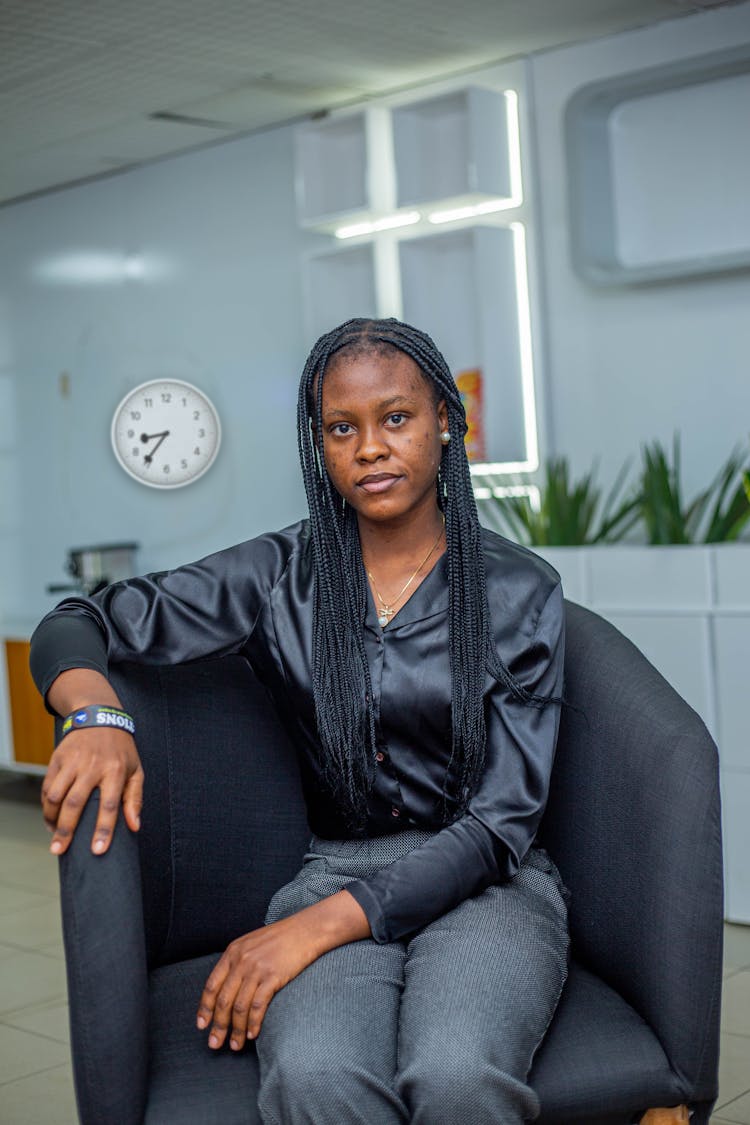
**8:36**
